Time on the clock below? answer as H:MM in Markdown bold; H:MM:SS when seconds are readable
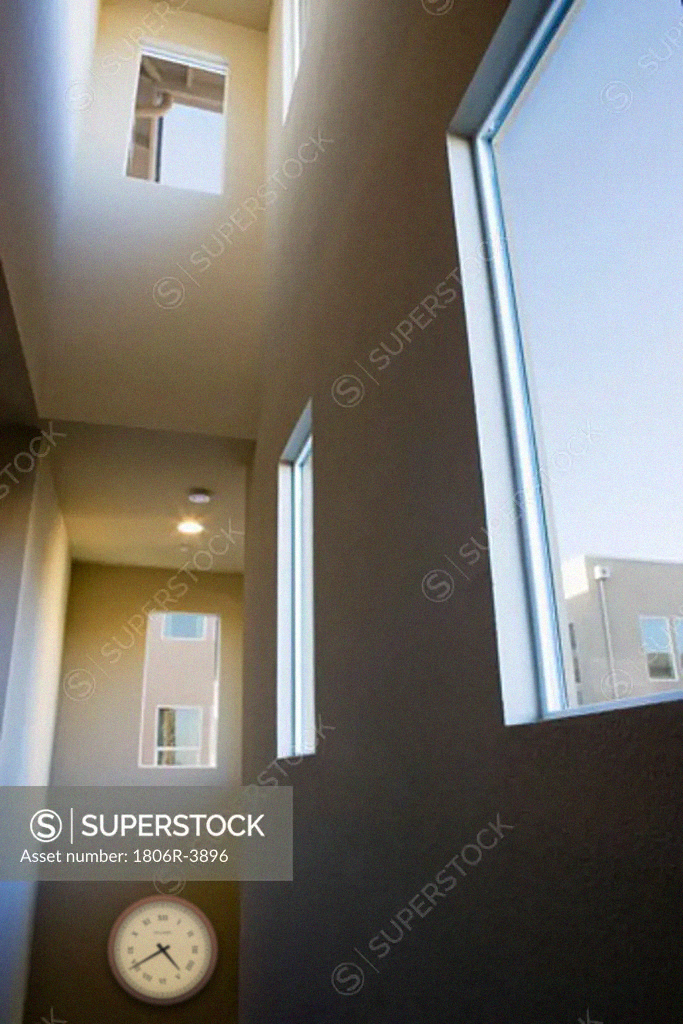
**4:40**
